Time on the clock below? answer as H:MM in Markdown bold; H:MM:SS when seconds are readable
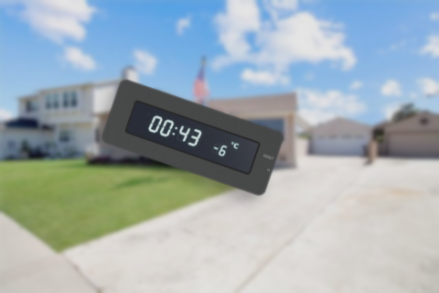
**0:43**
